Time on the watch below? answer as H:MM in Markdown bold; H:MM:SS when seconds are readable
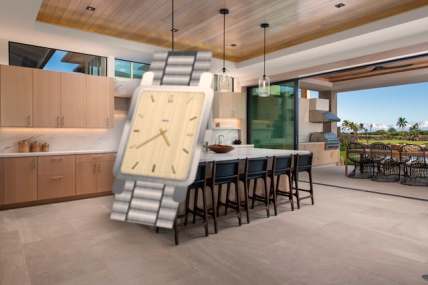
**4:39**
